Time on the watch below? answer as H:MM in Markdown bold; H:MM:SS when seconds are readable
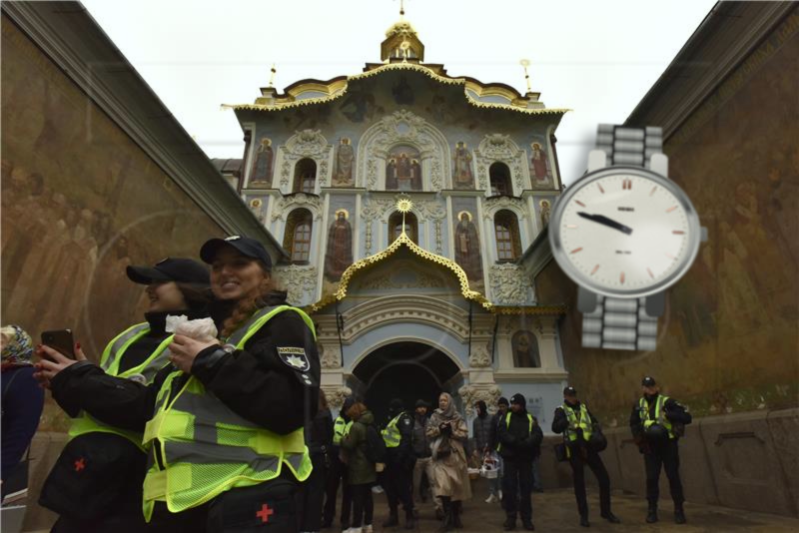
**9:48**
